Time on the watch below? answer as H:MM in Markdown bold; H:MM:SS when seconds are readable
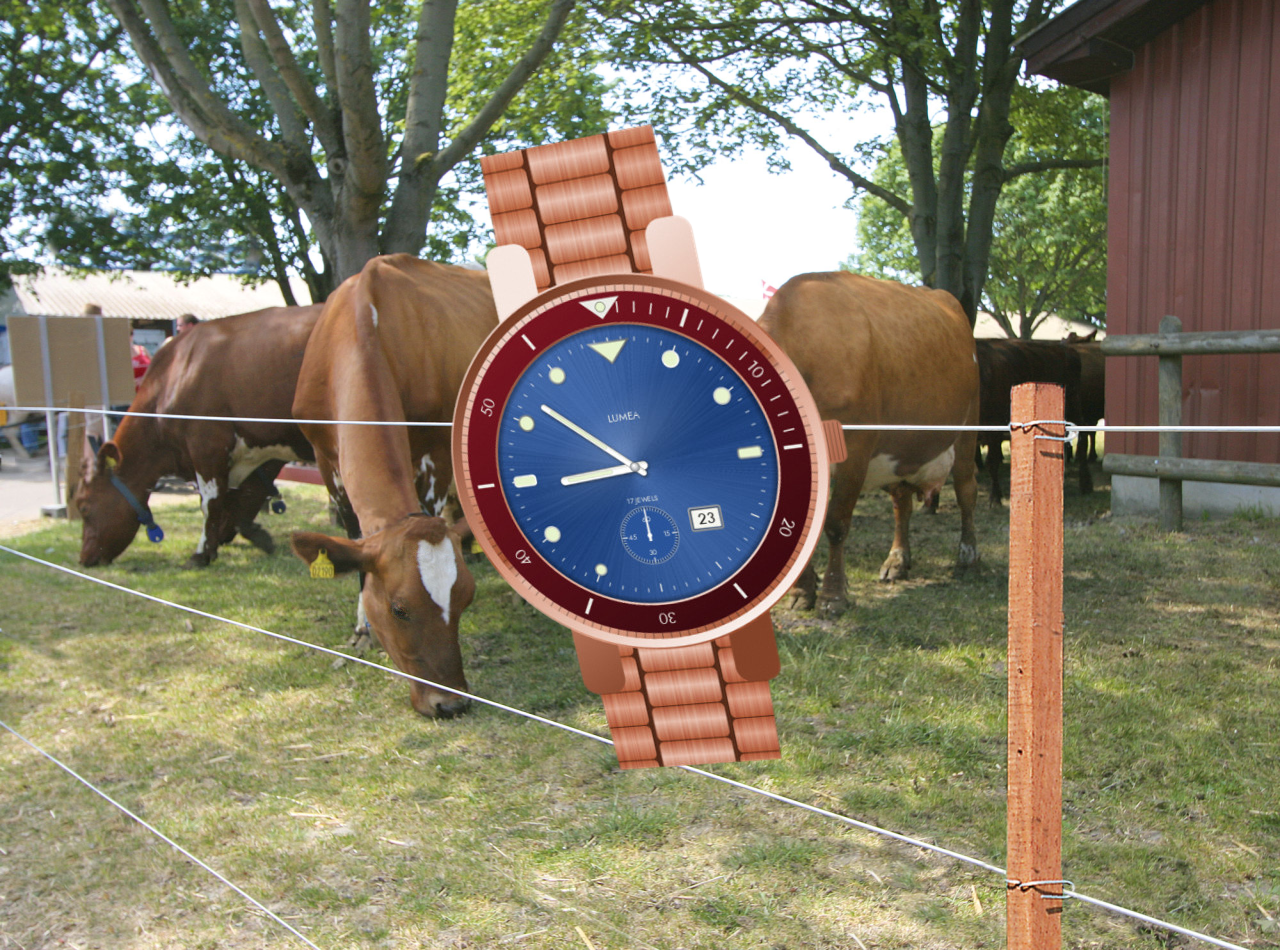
**8:52**
